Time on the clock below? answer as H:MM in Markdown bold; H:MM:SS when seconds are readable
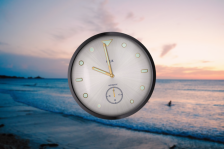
**9:59**
